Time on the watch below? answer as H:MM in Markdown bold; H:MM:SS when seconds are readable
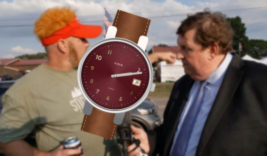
**2:11**
